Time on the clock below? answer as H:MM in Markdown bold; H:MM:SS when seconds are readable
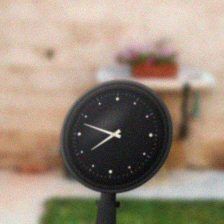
**7:48**
